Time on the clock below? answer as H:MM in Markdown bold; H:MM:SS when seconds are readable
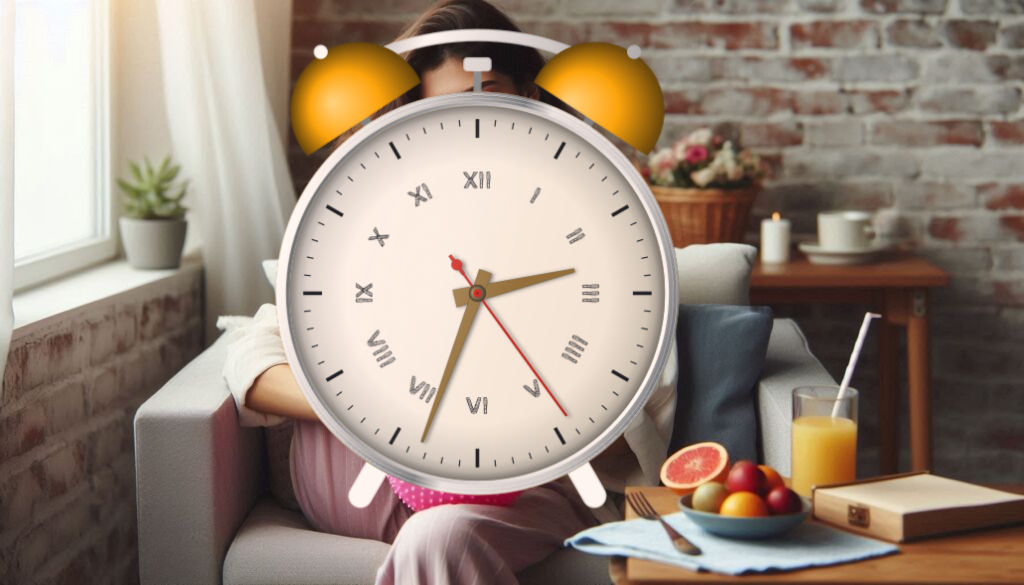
**2:33:24**
